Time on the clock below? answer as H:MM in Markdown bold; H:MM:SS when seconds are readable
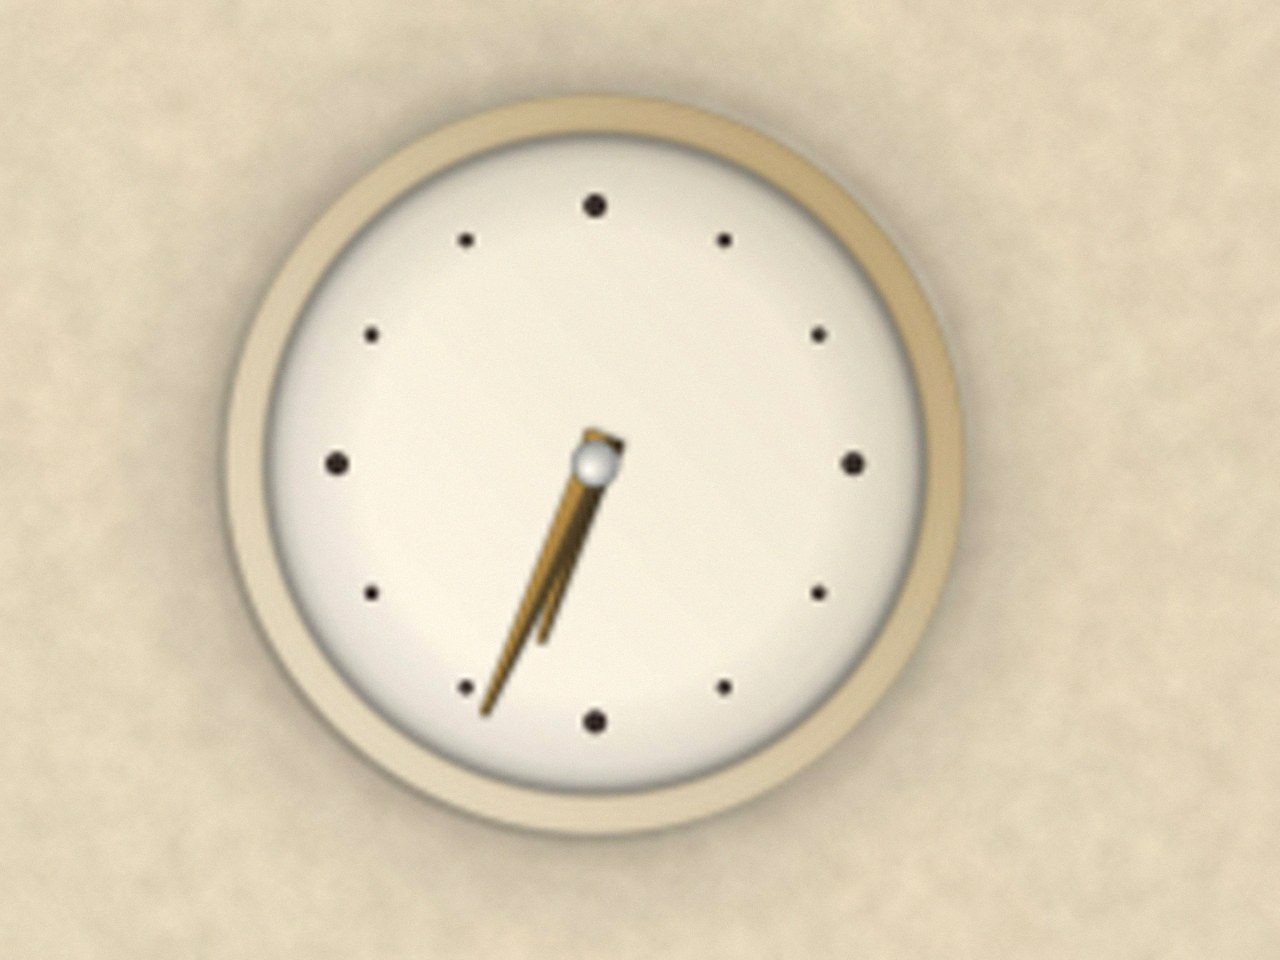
**6:34**
